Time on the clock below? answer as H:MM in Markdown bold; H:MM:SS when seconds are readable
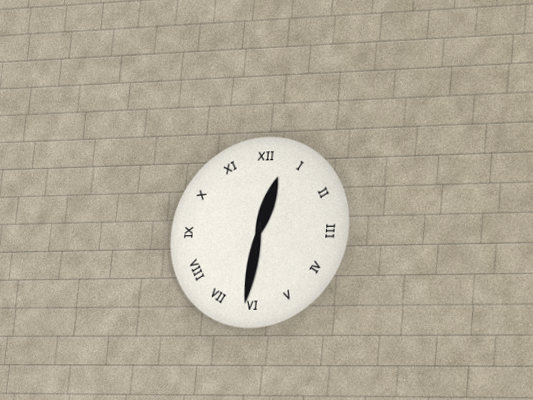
**12:31**
